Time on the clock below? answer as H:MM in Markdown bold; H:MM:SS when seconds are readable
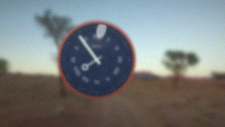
**7:54**
